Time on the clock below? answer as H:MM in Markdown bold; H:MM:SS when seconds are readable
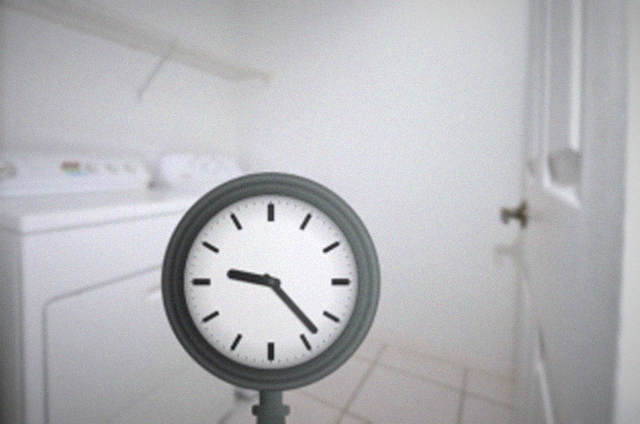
**9:23**
